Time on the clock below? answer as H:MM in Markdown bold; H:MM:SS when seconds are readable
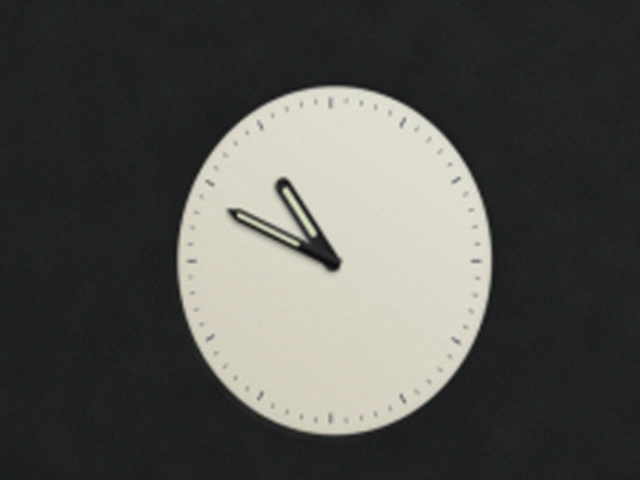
**10:49**
